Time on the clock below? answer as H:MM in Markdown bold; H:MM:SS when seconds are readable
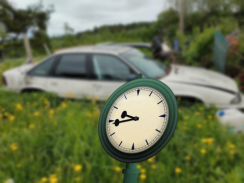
**9:44**
